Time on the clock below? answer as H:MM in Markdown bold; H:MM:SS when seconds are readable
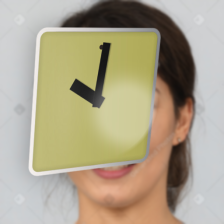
**10:01**
